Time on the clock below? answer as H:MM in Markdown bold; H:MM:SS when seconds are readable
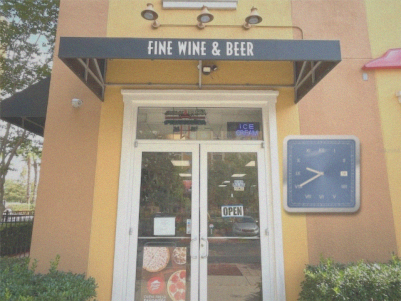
**9:40**
